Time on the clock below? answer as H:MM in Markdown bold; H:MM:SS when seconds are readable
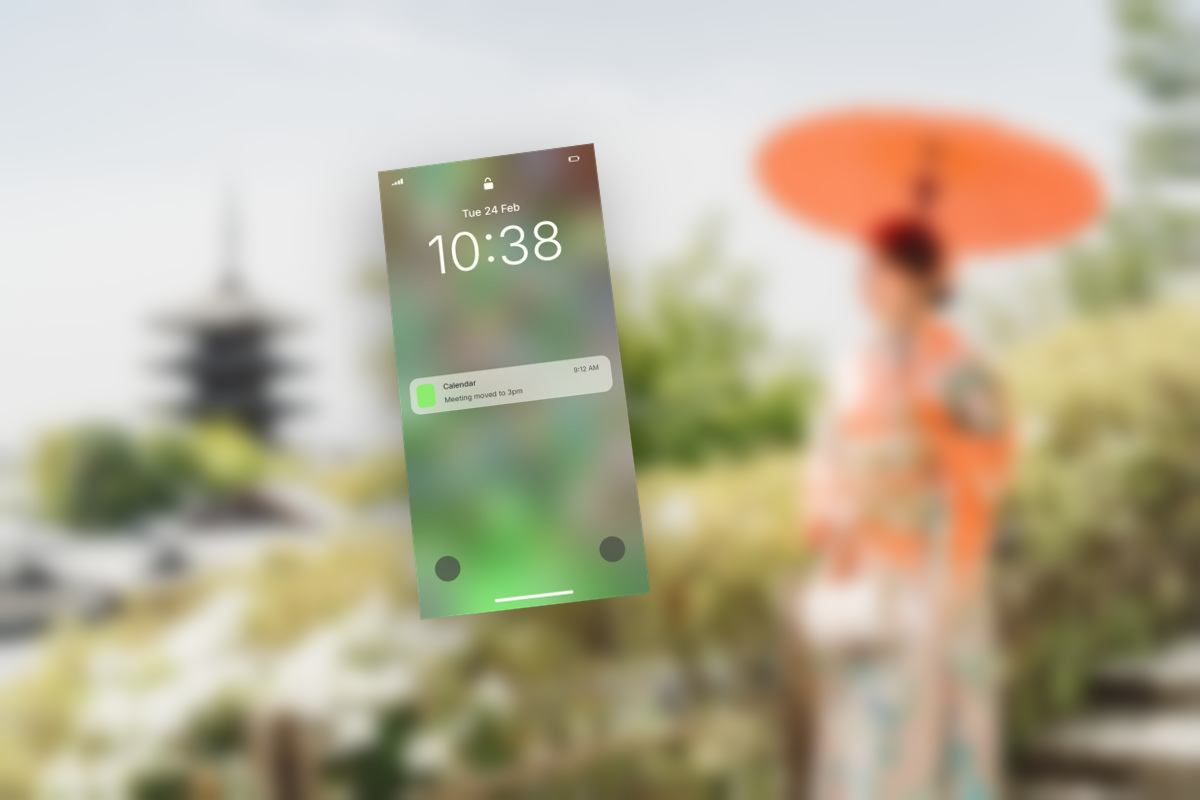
**10:38**
